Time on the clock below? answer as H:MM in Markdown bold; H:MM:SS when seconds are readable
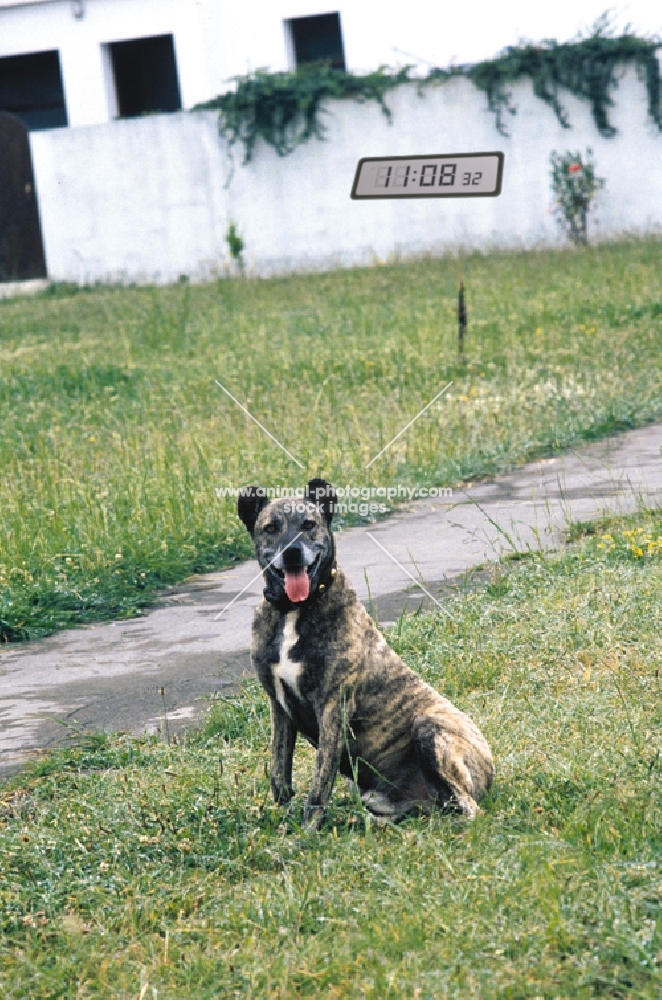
**11:08:32**
